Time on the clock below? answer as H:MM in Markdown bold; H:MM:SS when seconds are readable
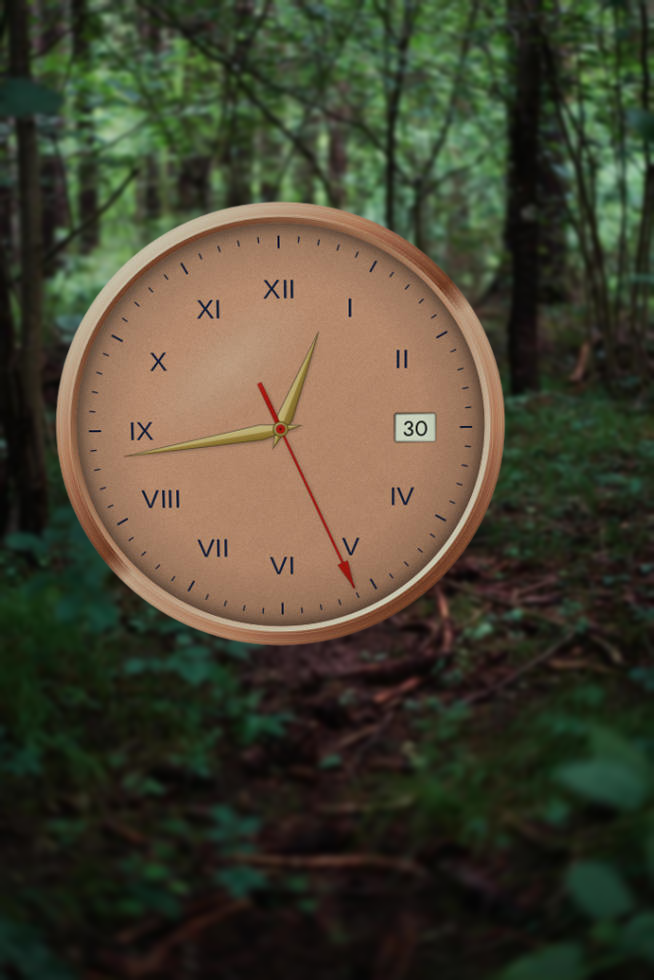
**12:43:26**
